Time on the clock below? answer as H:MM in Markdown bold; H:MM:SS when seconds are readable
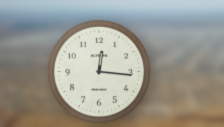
**12:16**
